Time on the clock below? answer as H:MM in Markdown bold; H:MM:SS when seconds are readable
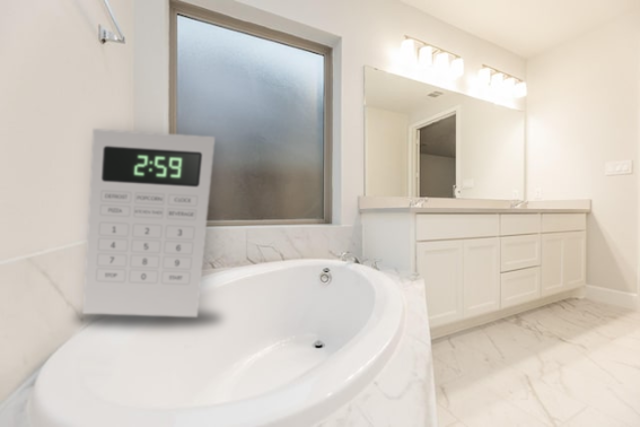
**2:59**
